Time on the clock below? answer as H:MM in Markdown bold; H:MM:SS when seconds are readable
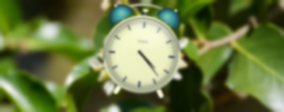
**4:23**
